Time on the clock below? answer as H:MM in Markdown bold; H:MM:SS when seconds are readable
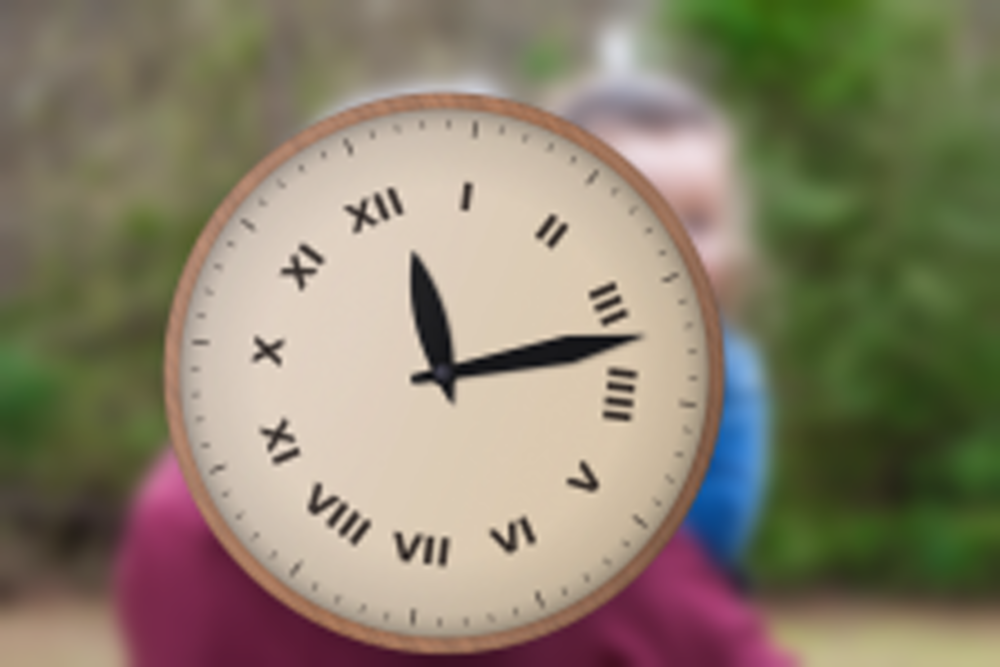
**12:17**
